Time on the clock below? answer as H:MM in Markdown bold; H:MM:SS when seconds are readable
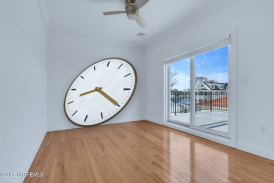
**8:20**
